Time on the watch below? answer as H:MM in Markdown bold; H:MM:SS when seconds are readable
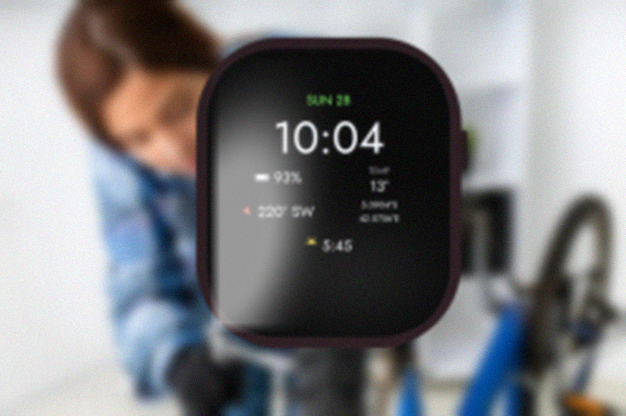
**10:04**
